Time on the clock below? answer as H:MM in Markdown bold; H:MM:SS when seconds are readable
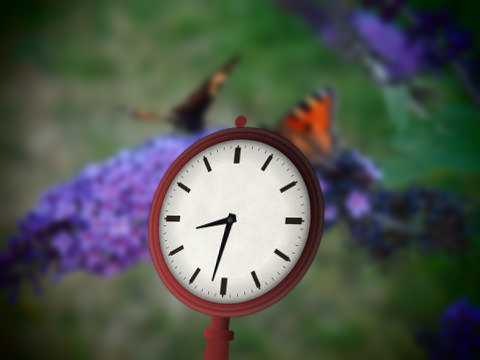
**8:32**
